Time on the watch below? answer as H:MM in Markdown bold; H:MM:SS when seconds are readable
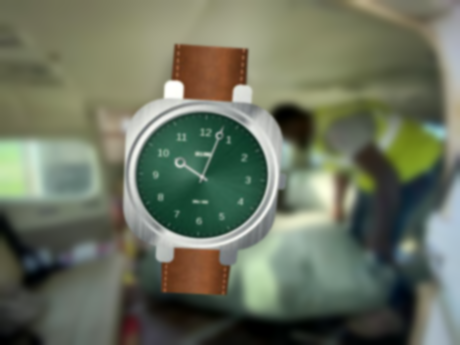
**10:03**
